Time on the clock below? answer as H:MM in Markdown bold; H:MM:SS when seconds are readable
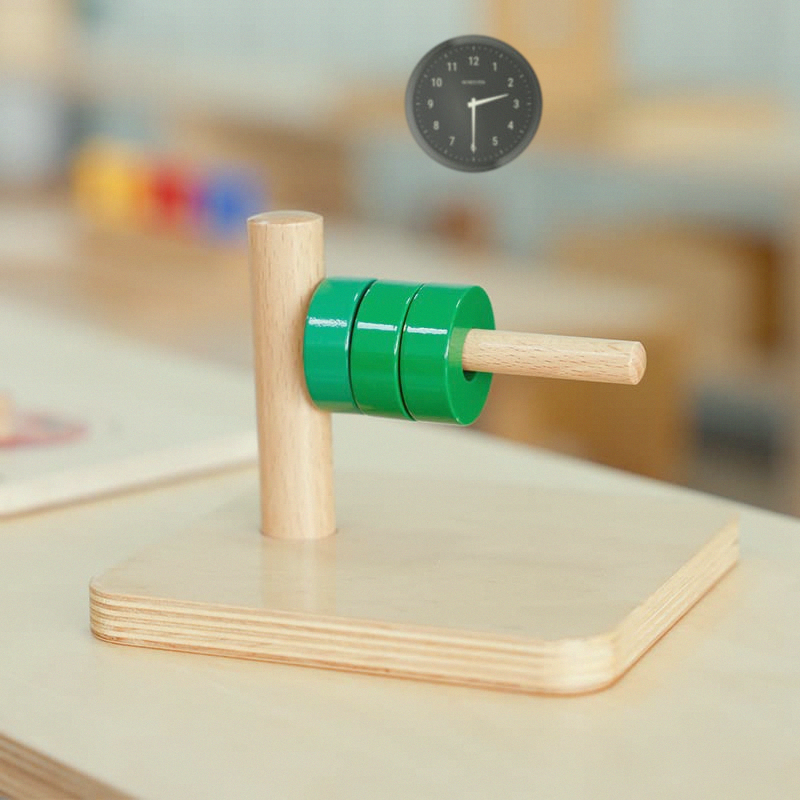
**2:30**
